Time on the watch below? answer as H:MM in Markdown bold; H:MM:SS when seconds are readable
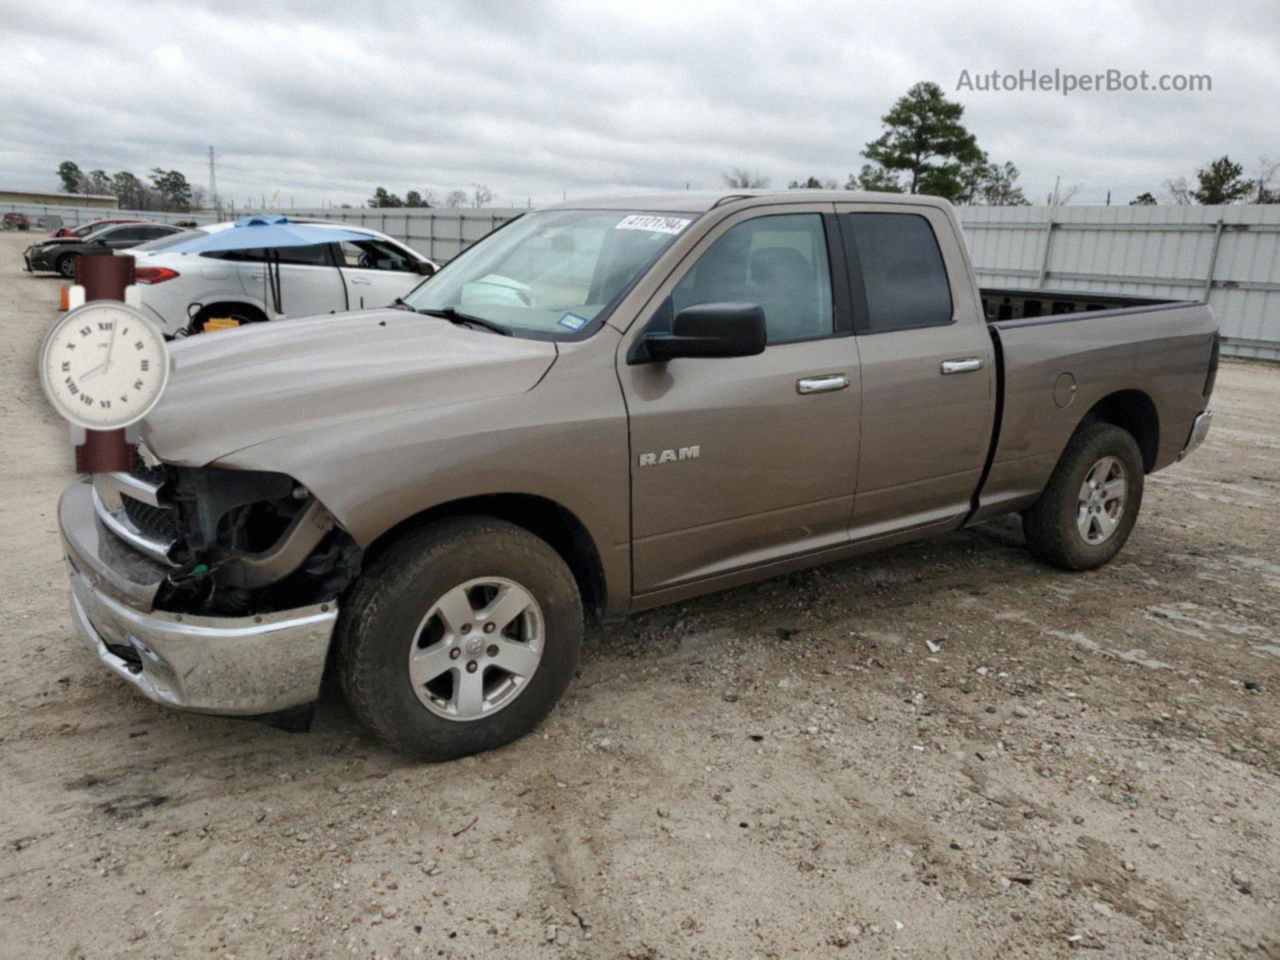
**8:02**
